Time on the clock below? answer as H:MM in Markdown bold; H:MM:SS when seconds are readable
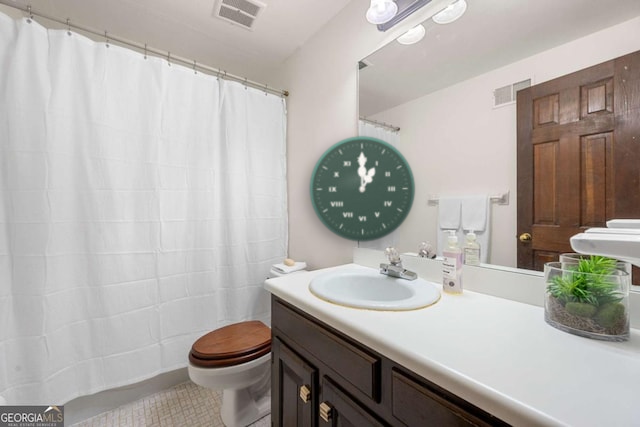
**1:00**
